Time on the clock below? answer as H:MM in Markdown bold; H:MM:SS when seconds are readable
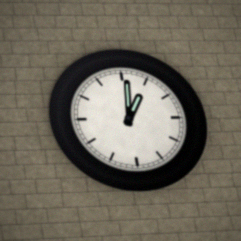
**1:01**
